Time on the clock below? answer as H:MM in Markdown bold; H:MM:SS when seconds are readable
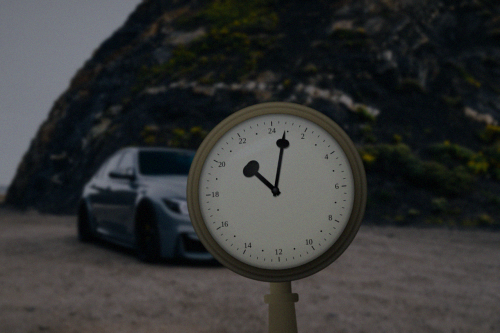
**21:02**
